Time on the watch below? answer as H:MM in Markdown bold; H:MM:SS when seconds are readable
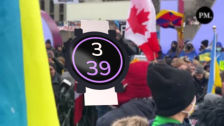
**3:39**
